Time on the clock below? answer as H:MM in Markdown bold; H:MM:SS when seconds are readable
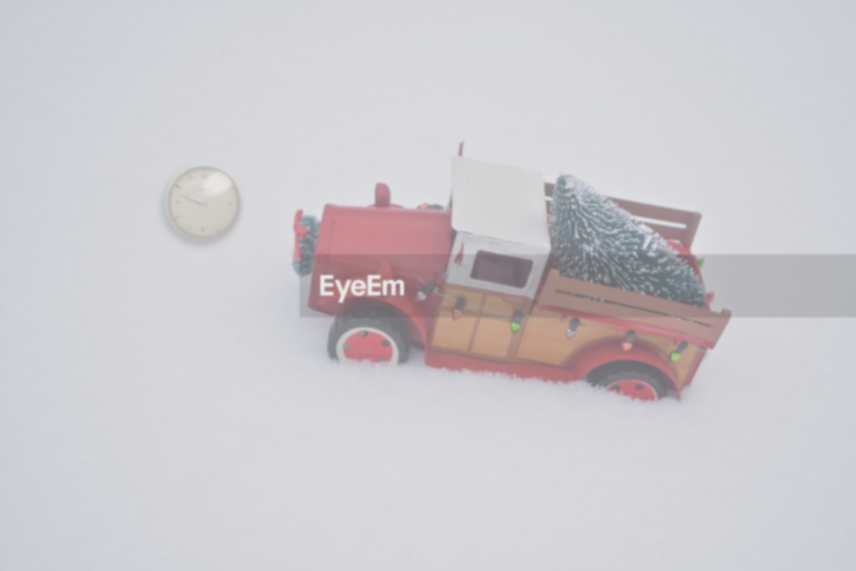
**9:48**
